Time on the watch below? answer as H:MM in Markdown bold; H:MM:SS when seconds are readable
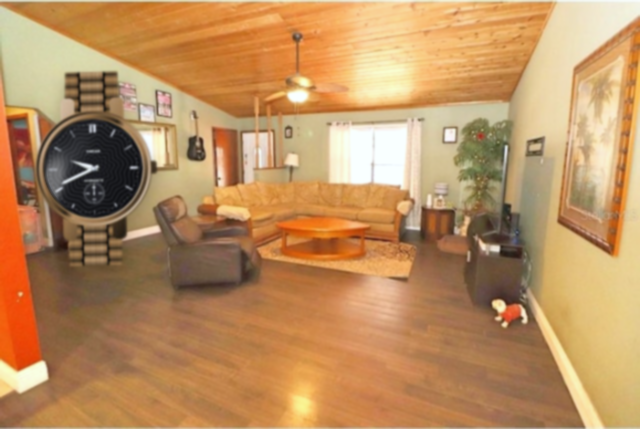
**9:41**
